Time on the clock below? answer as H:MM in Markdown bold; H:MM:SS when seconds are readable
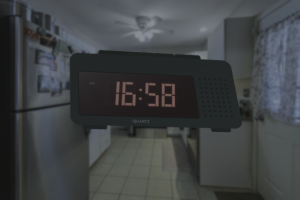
**16:58**
